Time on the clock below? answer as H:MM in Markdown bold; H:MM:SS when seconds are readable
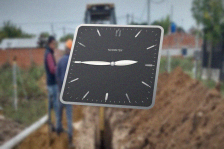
**2:45**
